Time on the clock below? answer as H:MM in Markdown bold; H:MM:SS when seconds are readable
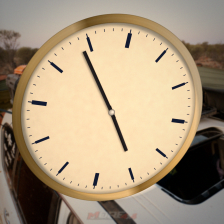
**4:54**
